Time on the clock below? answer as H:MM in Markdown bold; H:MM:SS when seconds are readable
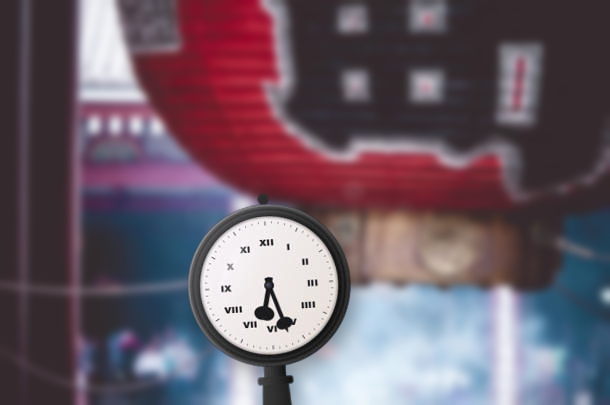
**6:27**
